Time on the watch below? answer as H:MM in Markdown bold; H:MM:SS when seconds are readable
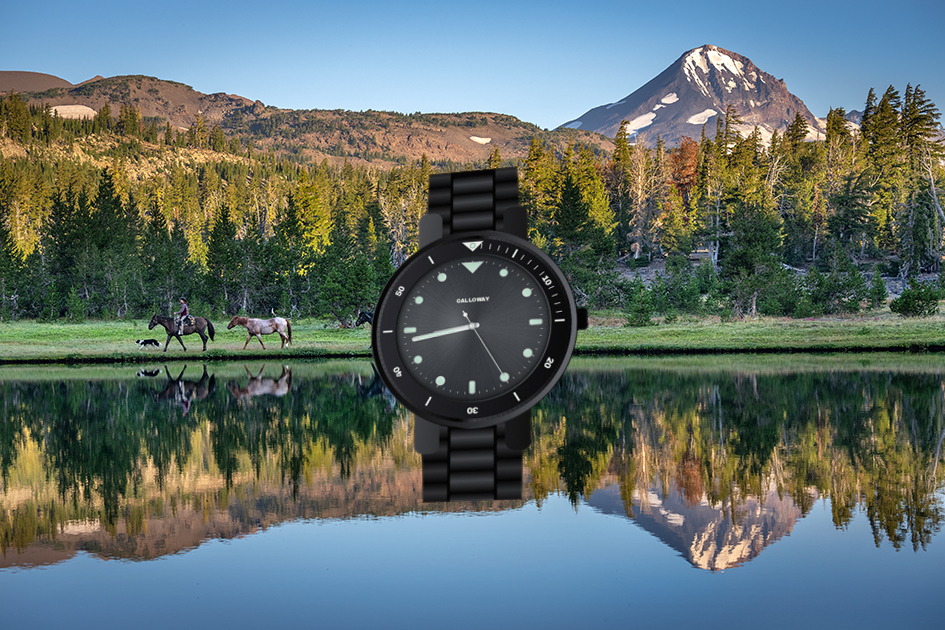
**8:43:25**
